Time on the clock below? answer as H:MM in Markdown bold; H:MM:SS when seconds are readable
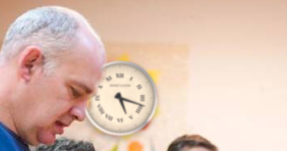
**5:18**
